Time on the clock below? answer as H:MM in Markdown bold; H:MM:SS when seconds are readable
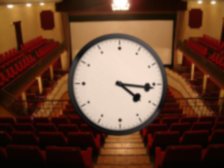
**4:16**
